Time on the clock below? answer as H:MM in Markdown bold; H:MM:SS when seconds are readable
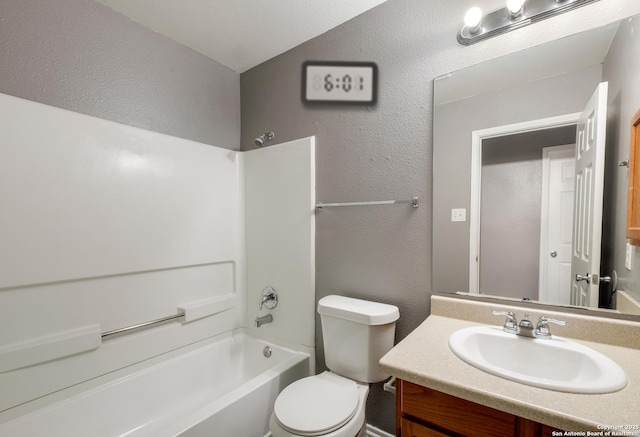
**6:01**
